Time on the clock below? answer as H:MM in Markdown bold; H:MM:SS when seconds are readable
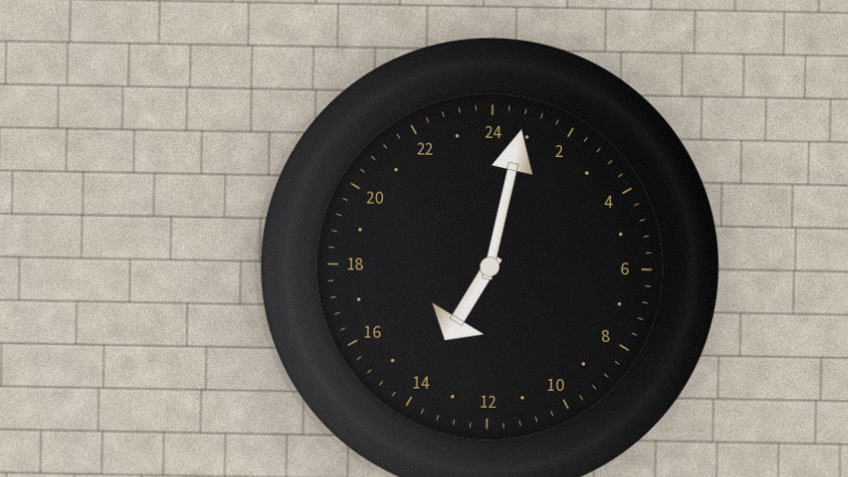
**14:02**
